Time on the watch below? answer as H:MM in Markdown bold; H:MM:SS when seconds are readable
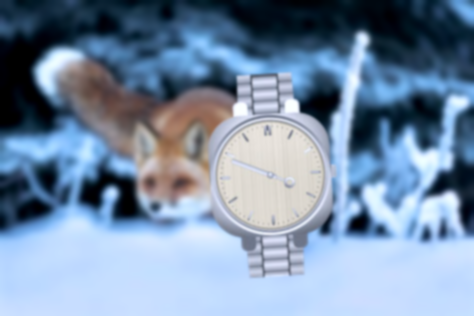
**3:49**
